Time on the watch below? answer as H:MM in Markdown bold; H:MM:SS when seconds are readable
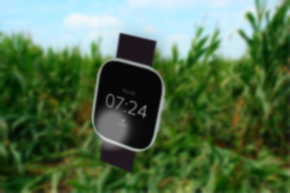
**7:24**
